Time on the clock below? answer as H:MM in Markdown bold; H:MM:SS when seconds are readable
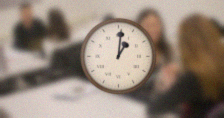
**1:01**
